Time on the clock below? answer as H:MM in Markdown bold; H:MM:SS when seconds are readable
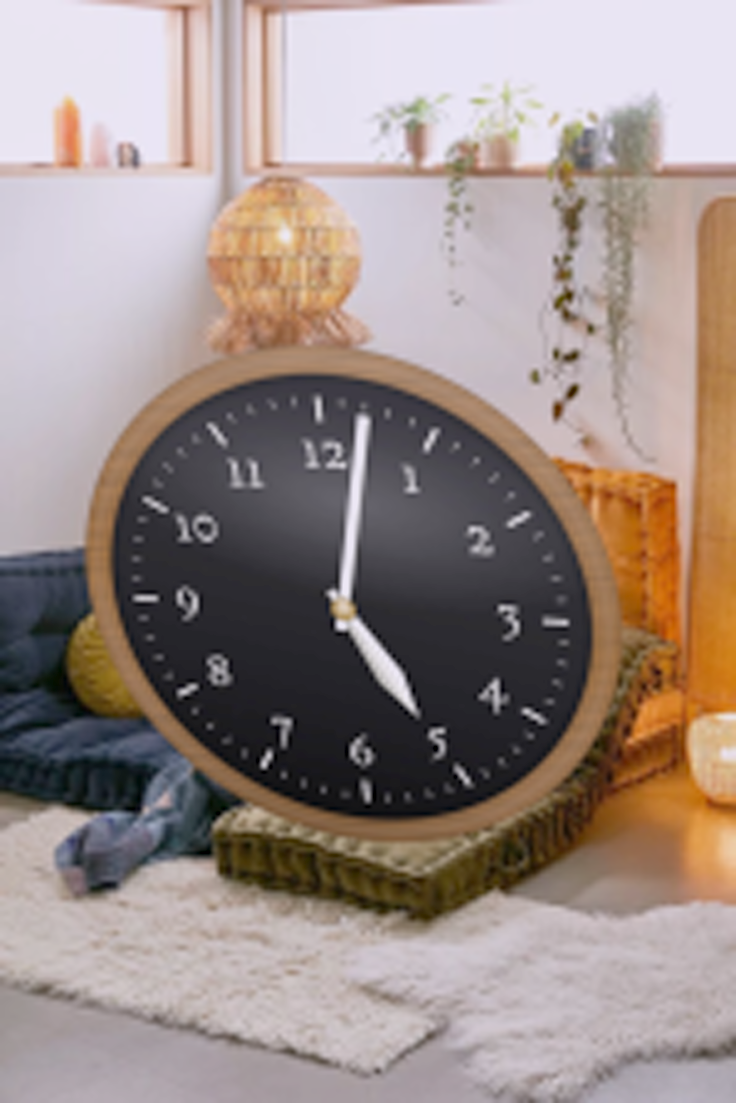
**5:02**
